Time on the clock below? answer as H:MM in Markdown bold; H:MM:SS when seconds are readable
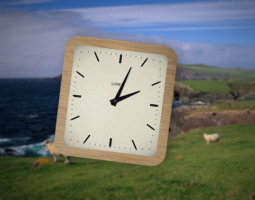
**2:03**
